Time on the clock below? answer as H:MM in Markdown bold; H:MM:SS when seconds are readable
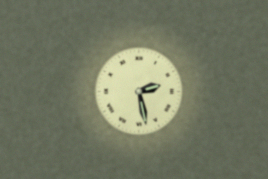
**2:28**
